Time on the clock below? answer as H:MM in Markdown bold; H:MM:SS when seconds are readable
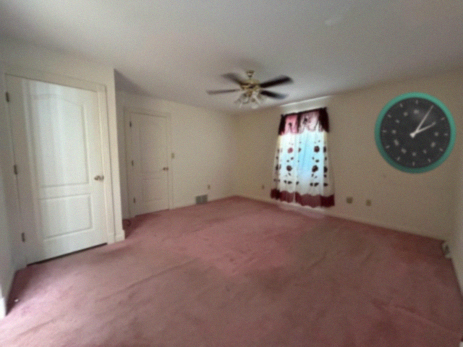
**2:05**
